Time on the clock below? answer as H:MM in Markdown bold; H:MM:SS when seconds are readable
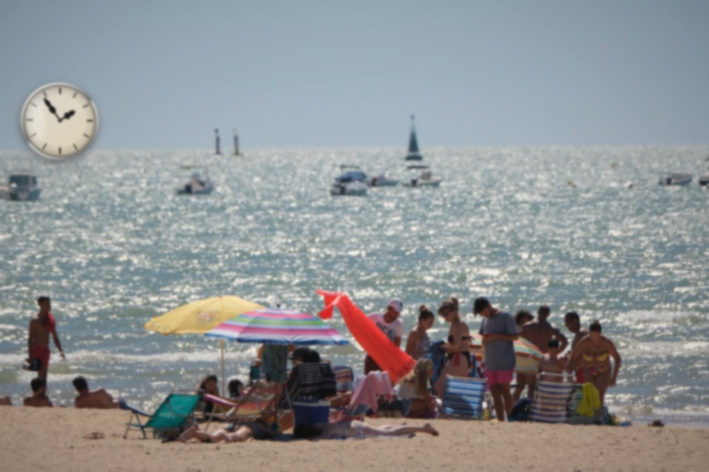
**1:54**
